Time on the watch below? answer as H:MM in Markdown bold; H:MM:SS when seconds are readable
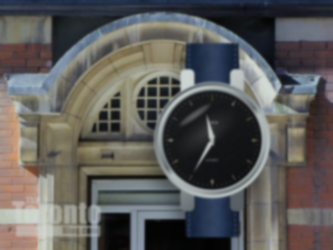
**11:35**
